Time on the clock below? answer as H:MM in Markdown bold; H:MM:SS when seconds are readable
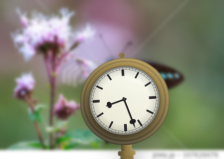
**8:27**
